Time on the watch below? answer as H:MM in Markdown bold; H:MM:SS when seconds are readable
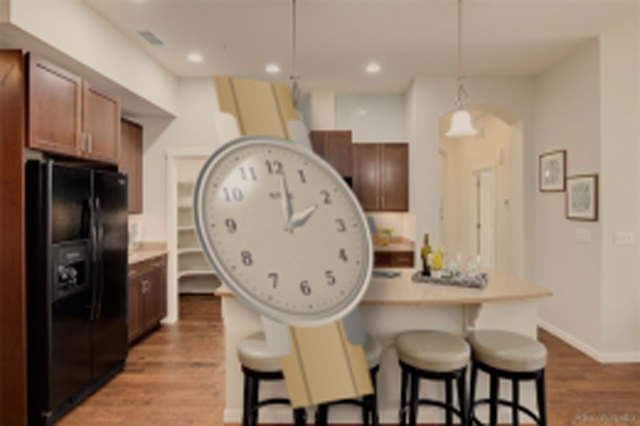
**2:01**
